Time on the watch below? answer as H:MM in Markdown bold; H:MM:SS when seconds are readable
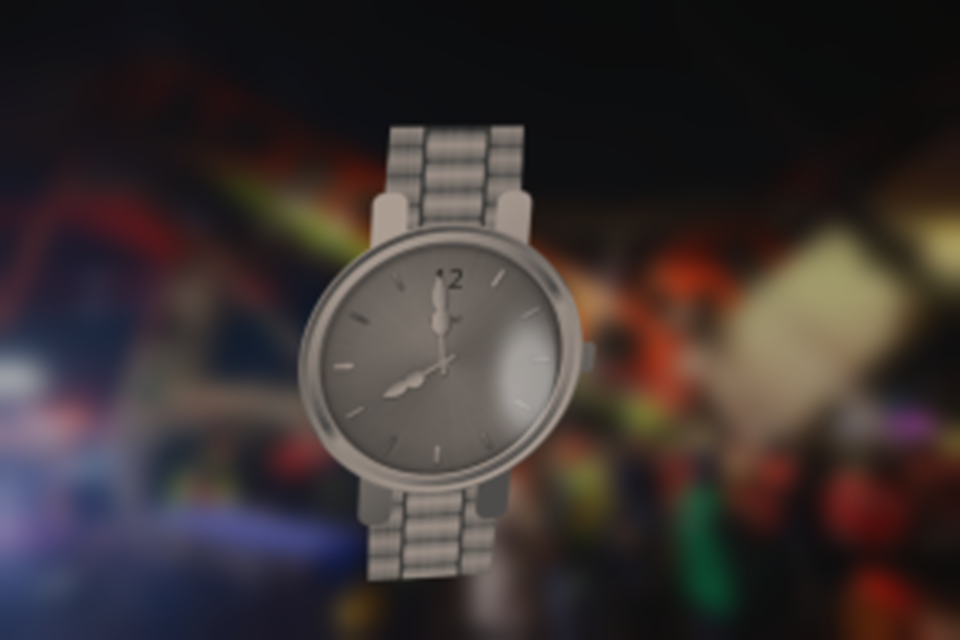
**7:59**
